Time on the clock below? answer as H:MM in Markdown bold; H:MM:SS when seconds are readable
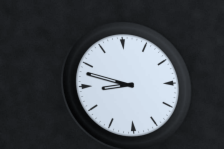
**8:48**
